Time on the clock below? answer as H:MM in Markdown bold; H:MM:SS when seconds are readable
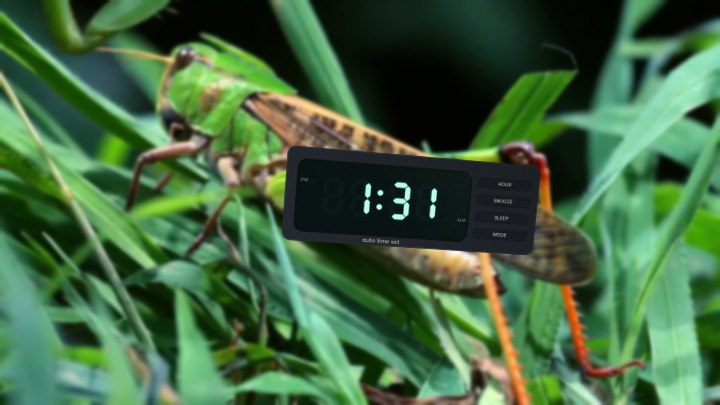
**1:31**
